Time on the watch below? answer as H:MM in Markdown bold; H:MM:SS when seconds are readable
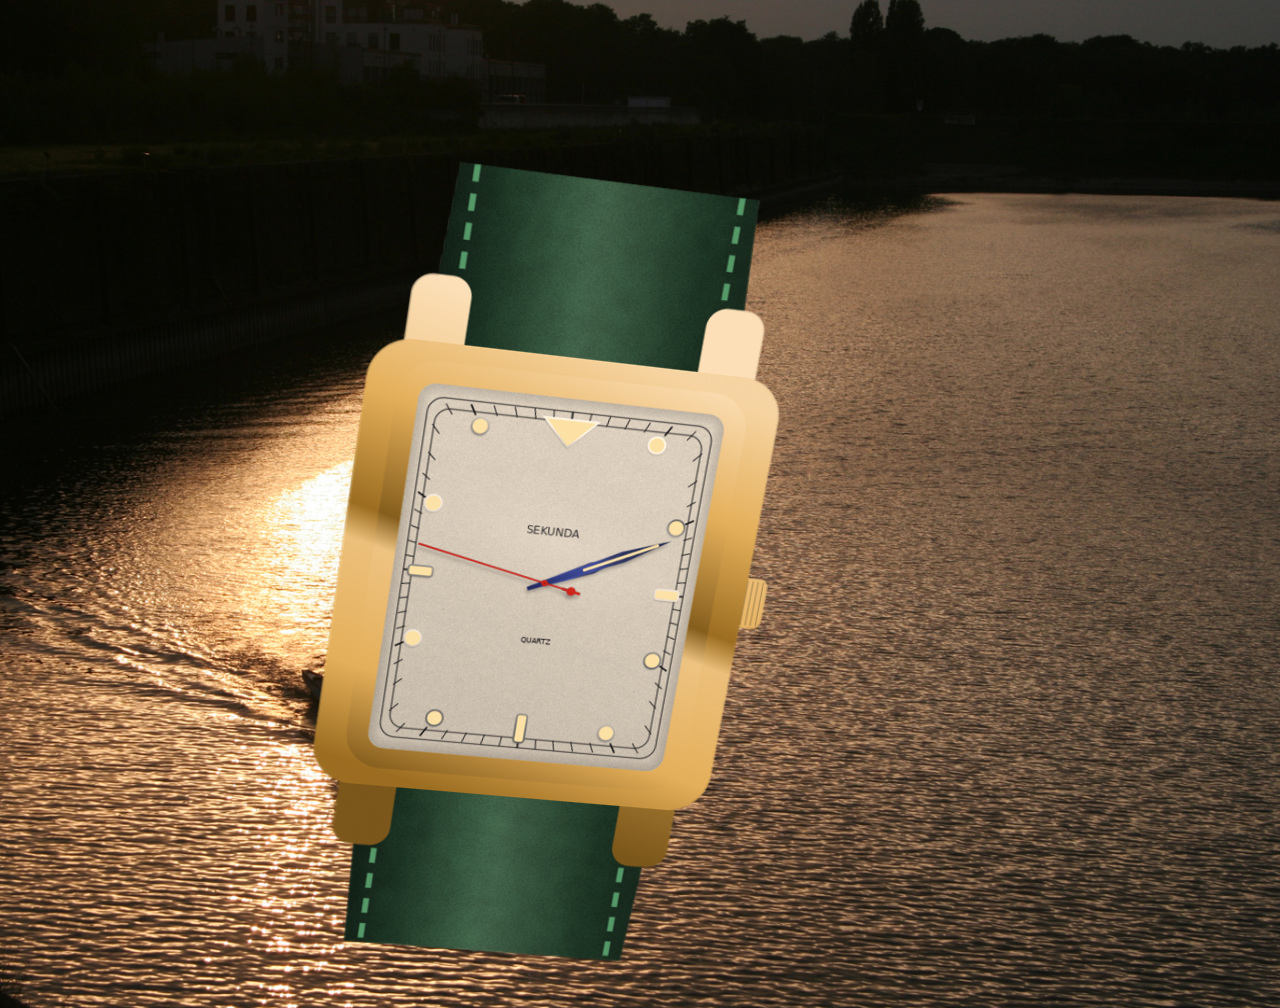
**2:10:47**
